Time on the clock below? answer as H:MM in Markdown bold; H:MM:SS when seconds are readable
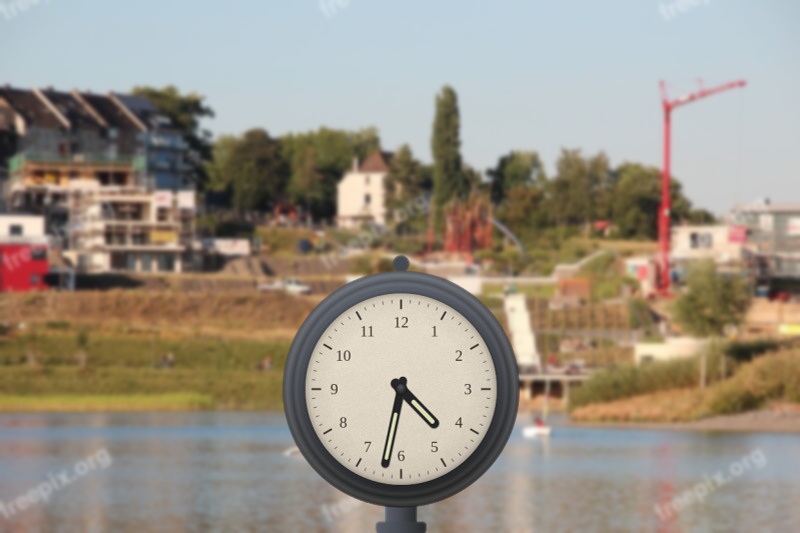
**4:32**
